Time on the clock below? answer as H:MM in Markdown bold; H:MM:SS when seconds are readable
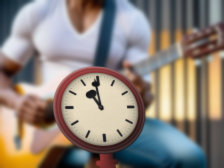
**10:59**
